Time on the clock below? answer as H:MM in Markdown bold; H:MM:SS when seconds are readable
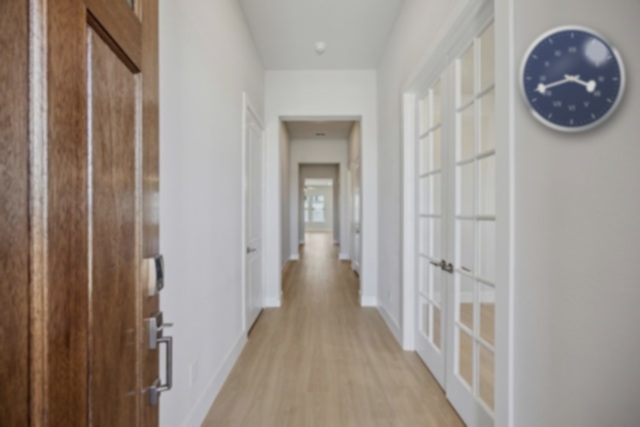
**3:42**
